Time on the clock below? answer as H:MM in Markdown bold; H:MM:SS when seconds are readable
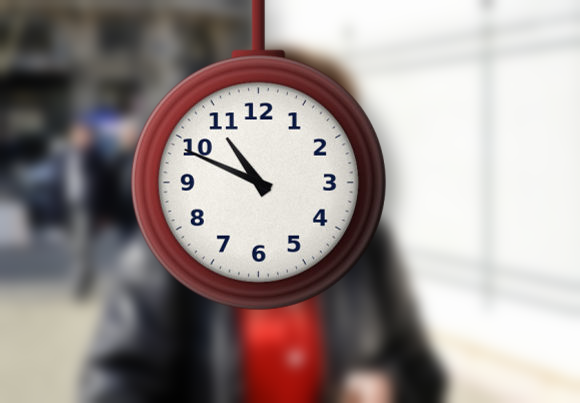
**10:49**
